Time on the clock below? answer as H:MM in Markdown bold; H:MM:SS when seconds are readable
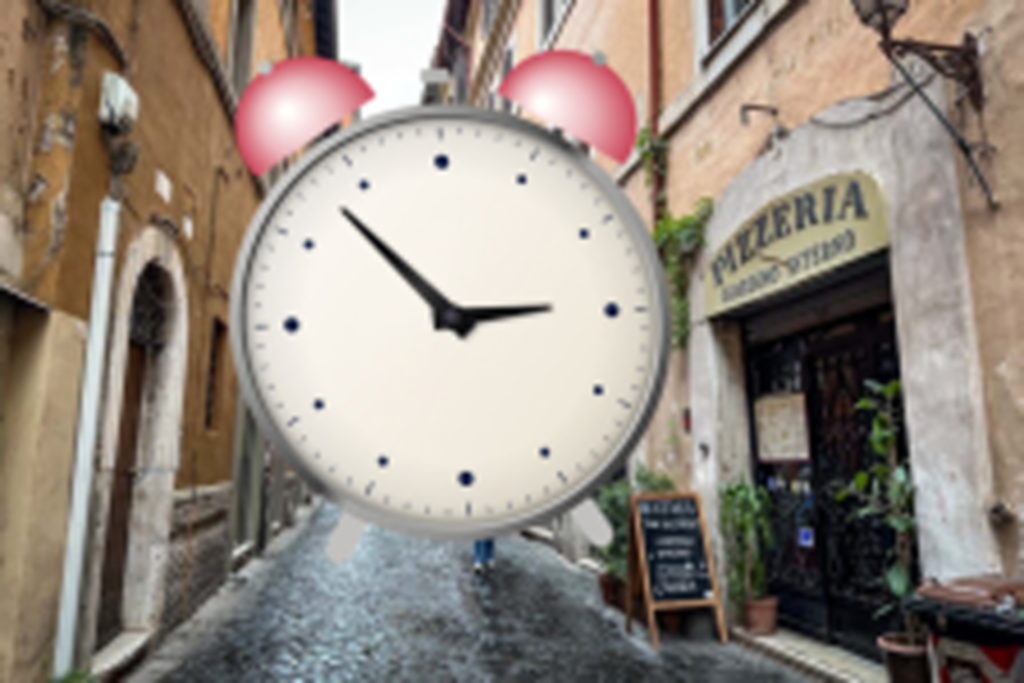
**2:53**
